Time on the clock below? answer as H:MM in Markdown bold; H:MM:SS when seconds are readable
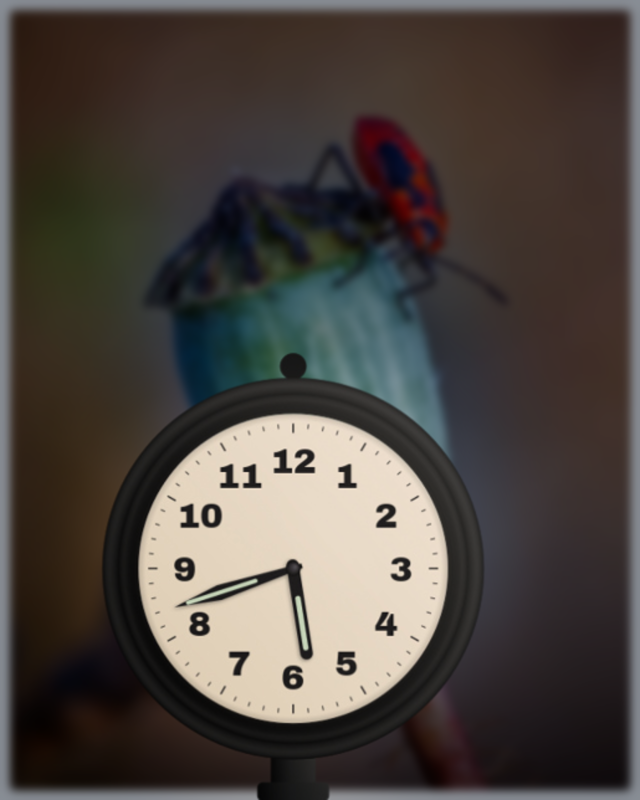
**5:42**
